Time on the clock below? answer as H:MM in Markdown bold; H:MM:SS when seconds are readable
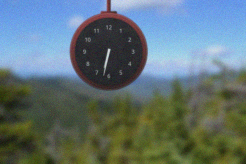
**6:32**
